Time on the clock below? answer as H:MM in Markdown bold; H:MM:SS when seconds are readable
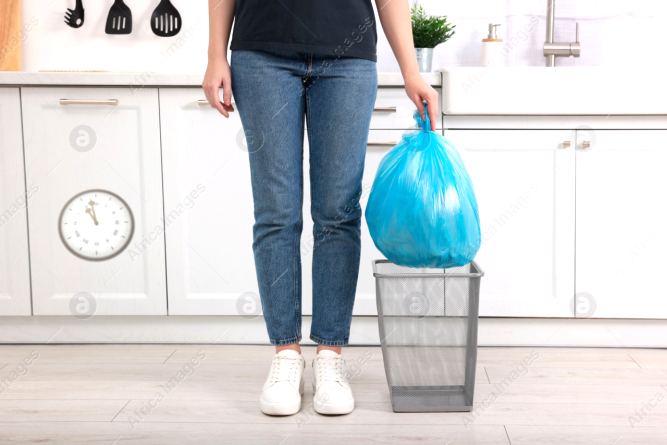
**10:58**
